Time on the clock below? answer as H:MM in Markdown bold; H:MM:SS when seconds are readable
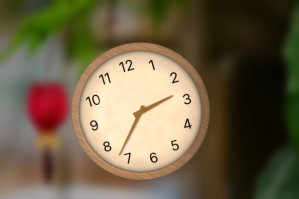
**2:37**
